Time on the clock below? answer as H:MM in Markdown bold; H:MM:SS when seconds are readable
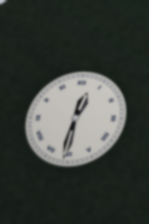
**12:31**
